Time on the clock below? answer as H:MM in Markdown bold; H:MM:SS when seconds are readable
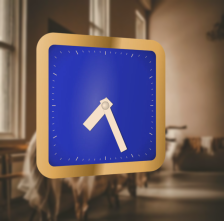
**7:26**
